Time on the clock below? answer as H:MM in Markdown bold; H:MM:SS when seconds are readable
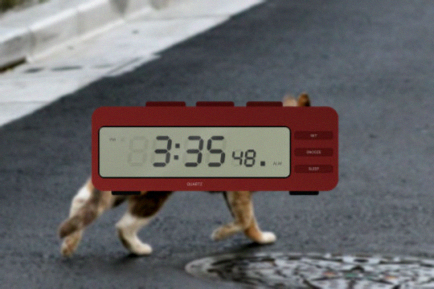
**3:35:48**
